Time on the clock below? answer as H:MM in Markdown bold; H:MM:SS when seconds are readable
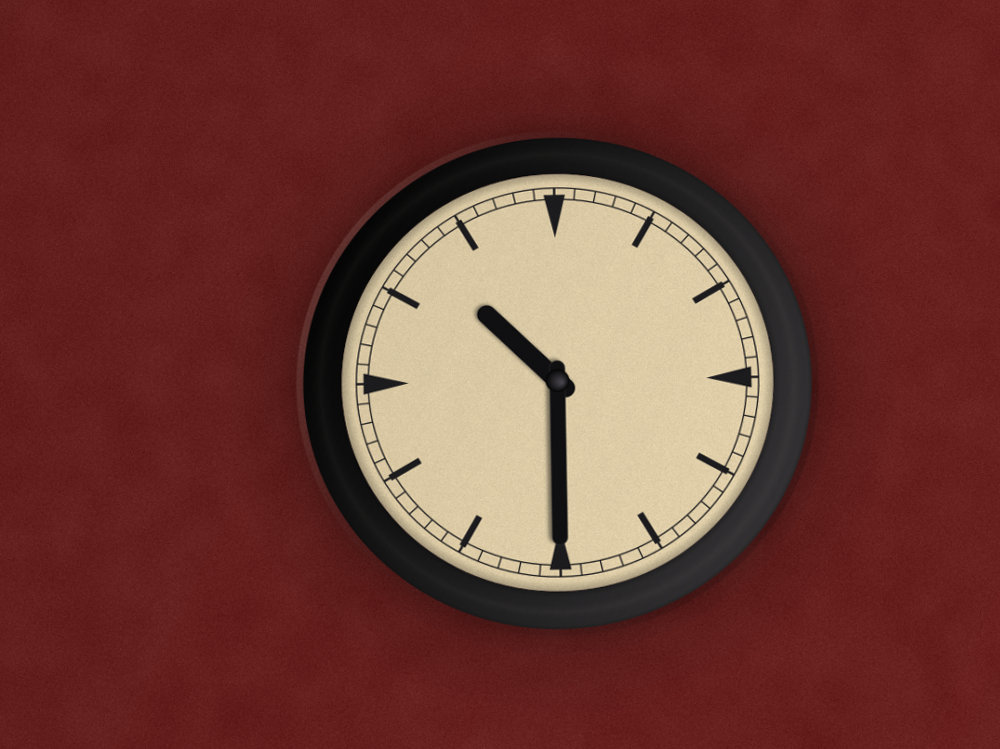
**10:30**
